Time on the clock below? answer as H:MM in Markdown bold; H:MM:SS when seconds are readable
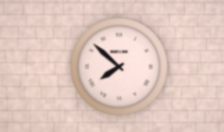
**7:52**
